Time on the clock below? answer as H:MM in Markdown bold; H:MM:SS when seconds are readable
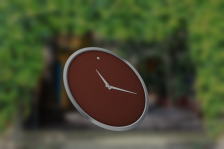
**11:18**
